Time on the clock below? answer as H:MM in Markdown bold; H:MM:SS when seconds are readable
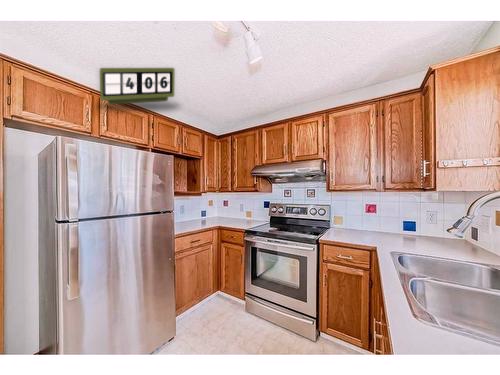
**4:06**
